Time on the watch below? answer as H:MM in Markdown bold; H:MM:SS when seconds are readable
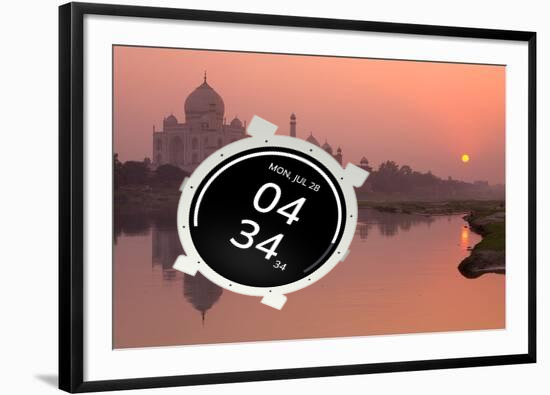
**4:34:34**
